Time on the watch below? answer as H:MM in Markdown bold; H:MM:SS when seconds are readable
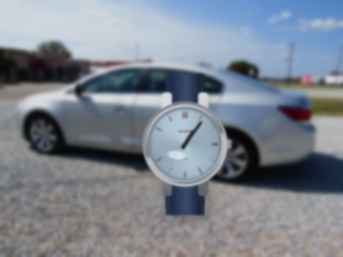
**1:06**
